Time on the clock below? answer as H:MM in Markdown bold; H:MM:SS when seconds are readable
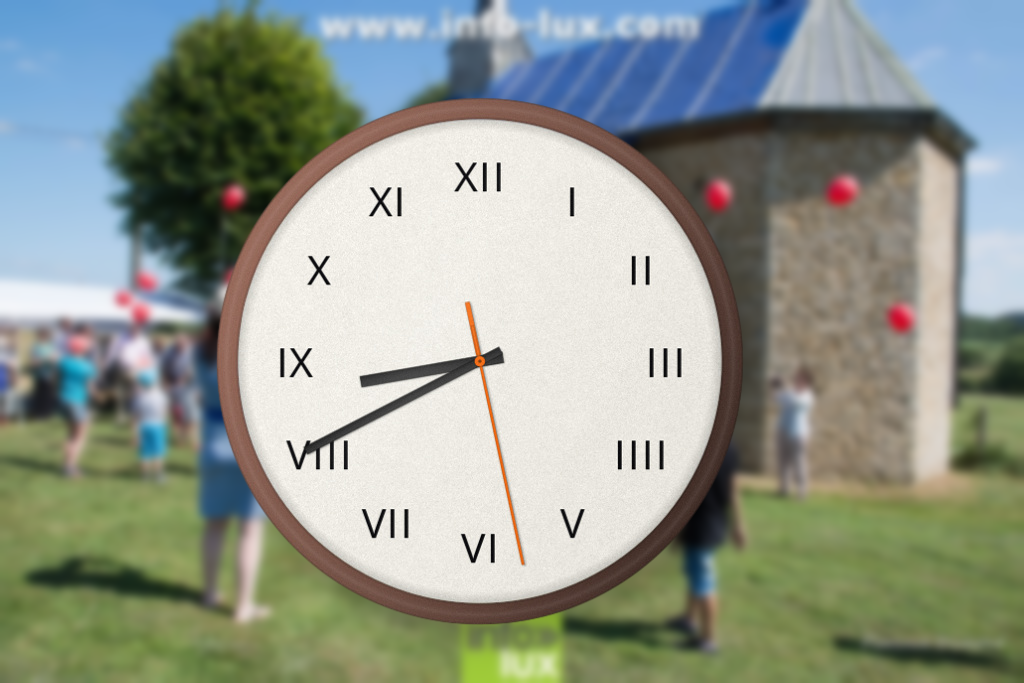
**8:40:28**
